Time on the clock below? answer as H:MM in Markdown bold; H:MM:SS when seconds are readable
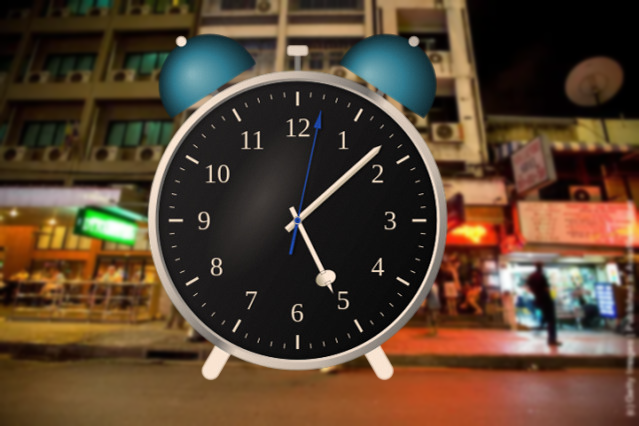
**5:08:02**
